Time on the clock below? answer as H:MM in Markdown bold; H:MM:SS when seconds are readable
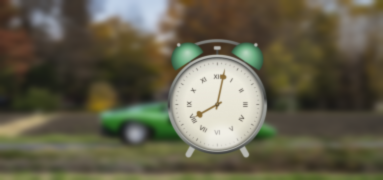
**8:02**
